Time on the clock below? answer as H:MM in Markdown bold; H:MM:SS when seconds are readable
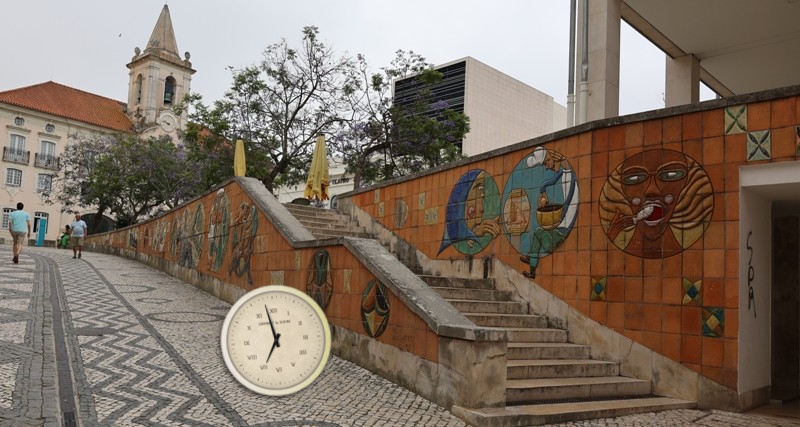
**6:58**
